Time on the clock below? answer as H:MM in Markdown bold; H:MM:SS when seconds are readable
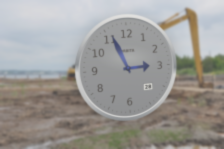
**2:56**
